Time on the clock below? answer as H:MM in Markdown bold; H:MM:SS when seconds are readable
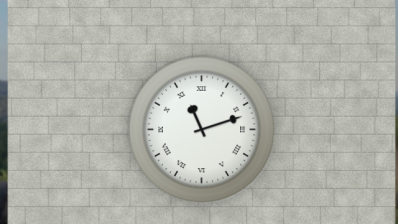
**11:12**
